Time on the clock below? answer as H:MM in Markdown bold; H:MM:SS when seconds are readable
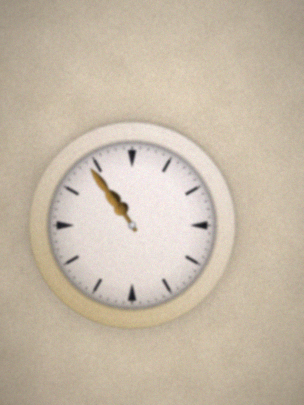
**10:54**
